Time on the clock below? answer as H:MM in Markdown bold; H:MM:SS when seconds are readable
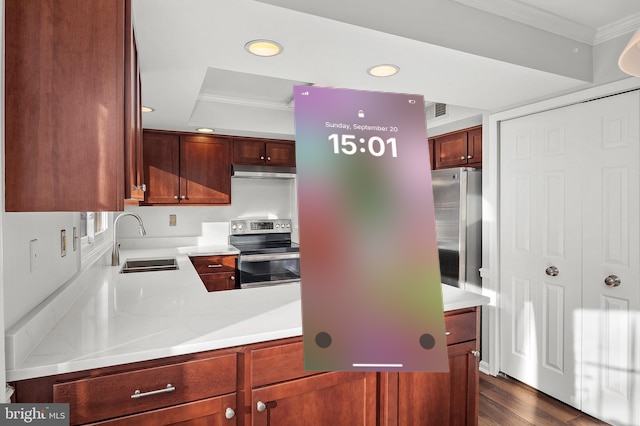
**15:01**
